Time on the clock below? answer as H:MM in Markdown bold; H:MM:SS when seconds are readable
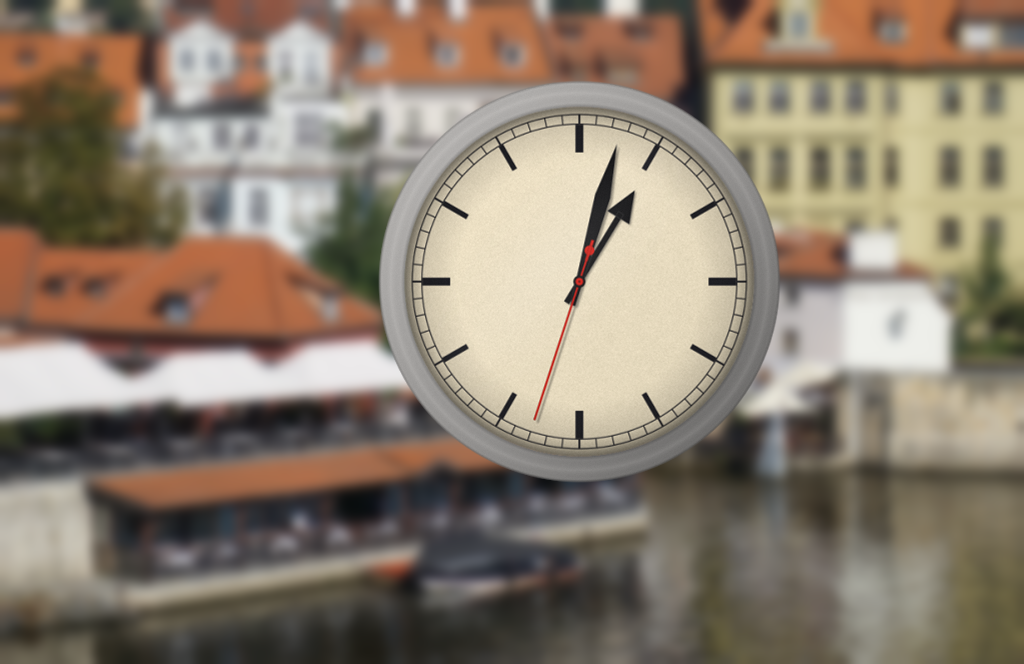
**1:02:33**
